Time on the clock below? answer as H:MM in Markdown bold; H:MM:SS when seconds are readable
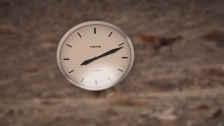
**8:11**
